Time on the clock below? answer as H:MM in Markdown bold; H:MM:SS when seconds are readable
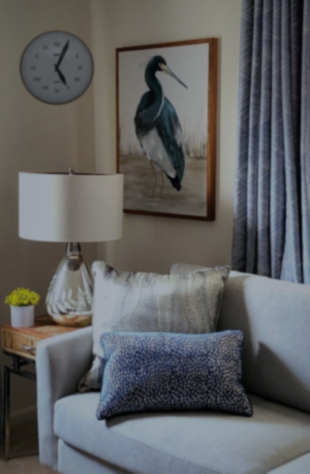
**5:04**
